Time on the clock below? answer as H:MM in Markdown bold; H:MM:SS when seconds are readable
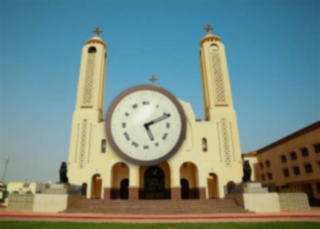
**5:11**
